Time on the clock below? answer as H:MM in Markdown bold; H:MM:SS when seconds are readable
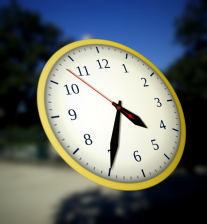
**4:34:53**
